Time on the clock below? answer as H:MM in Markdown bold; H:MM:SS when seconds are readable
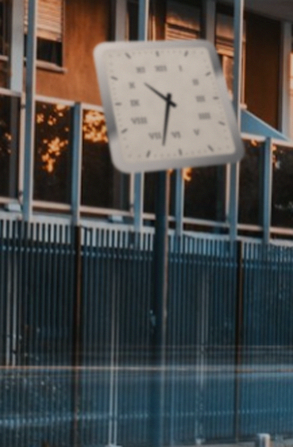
**10:33**
